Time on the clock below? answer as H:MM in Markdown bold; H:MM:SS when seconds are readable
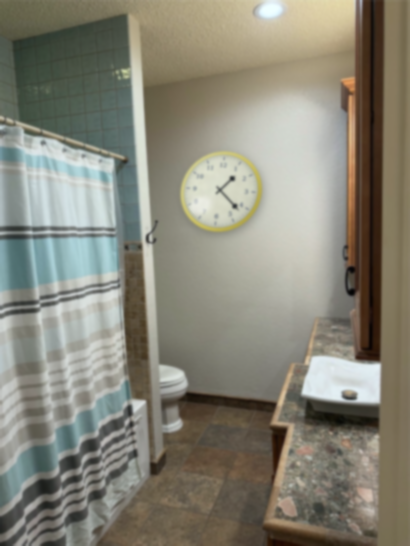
**1:22**
